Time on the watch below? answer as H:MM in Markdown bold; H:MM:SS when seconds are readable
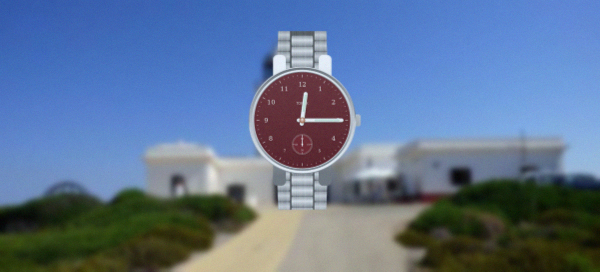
**12:15**
